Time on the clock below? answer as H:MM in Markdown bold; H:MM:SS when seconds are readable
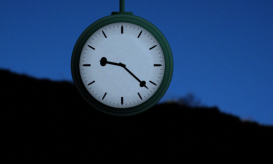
**9:22**
